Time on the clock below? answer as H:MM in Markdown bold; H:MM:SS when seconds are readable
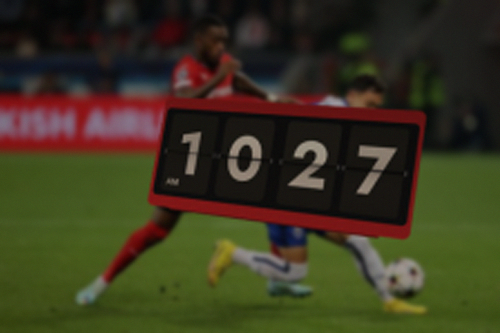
**10:27**
